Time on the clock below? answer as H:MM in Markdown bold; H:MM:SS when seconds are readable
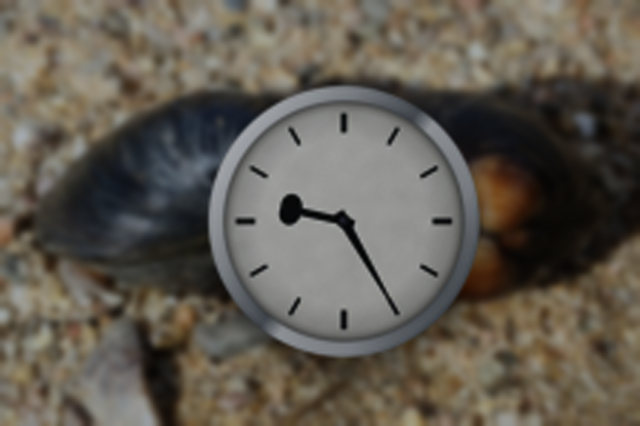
**9:25**
